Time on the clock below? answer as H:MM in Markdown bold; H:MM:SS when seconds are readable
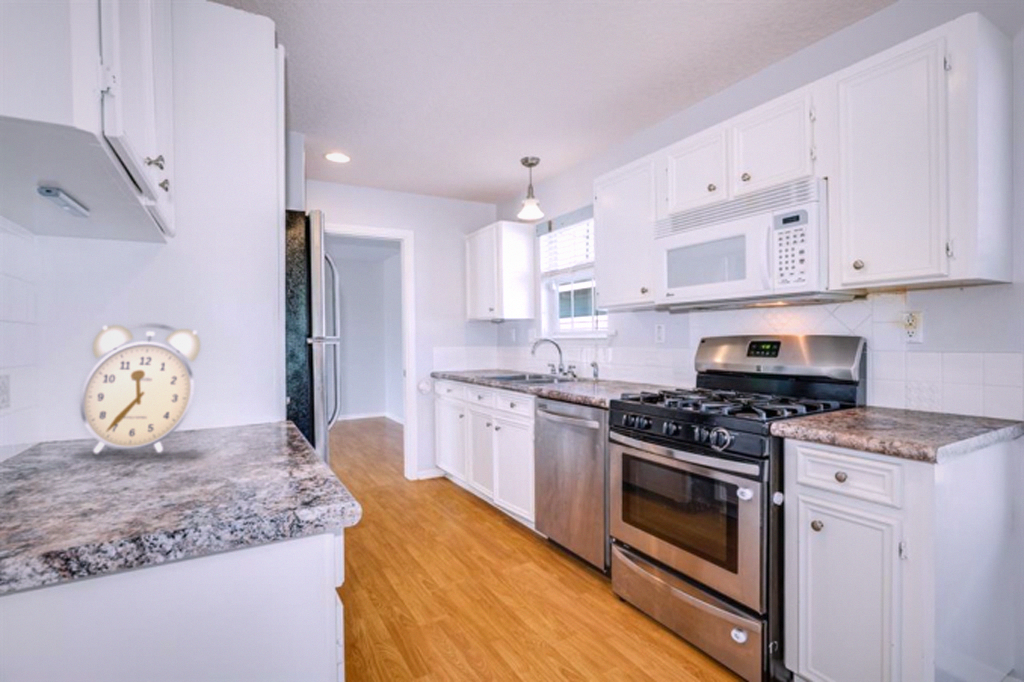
**11:36**
